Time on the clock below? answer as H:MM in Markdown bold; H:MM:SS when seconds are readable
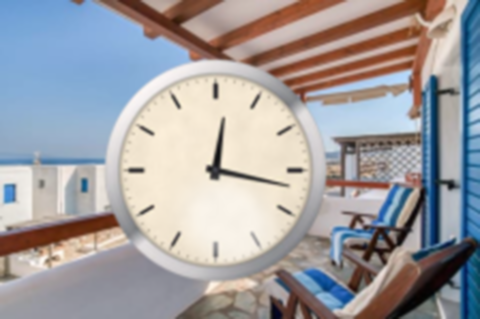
**12:17**
